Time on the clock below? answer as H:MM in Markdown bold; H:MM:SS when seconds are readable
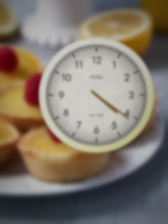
**4:21**
